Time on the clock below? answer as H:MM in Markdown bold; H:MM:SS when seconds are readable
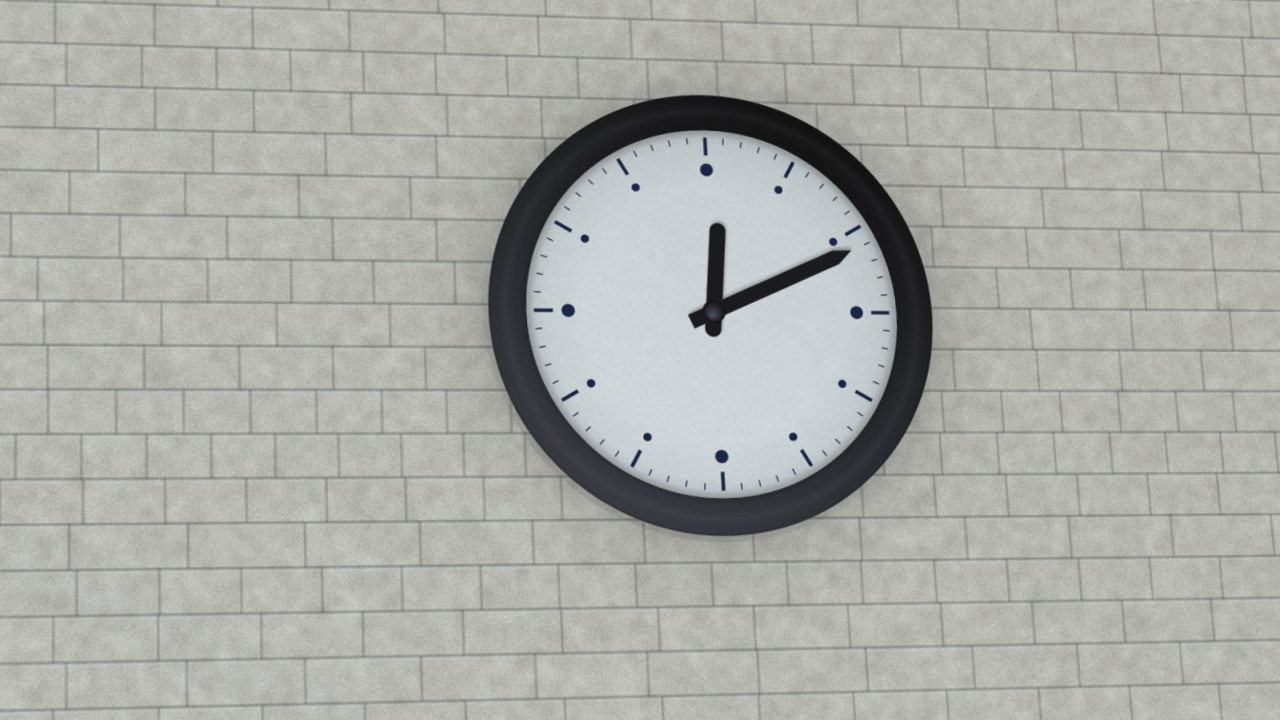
**12:11**
